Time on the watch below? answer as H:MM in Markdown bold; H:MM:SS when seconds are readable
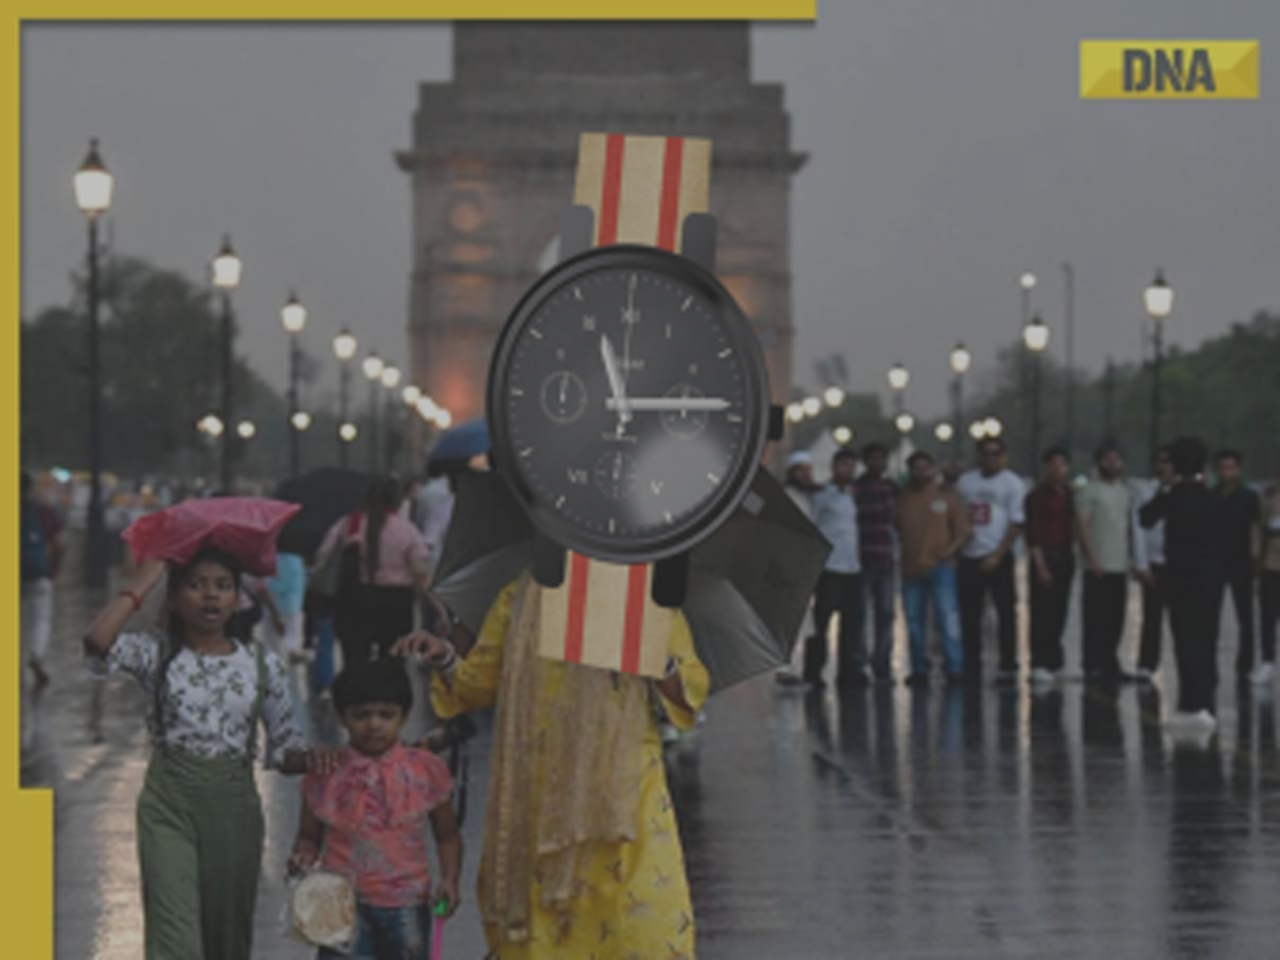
**11:14**
